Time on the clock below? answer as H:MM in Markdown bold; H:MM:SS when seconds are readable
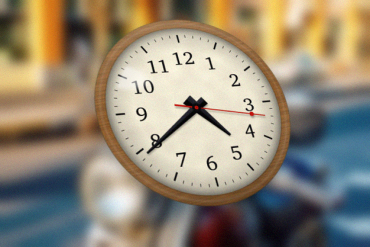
**4:39:17**
